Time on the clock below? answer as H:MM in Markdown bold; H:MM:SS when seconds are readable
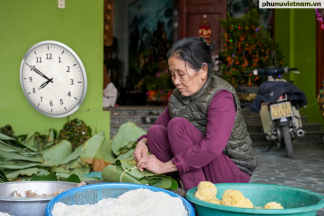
**7:50**
